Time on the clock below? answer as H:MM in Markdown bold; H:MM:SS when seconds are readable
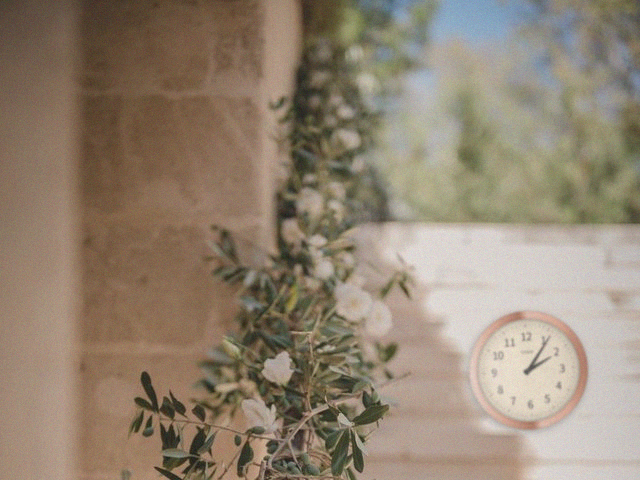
**2:06**
